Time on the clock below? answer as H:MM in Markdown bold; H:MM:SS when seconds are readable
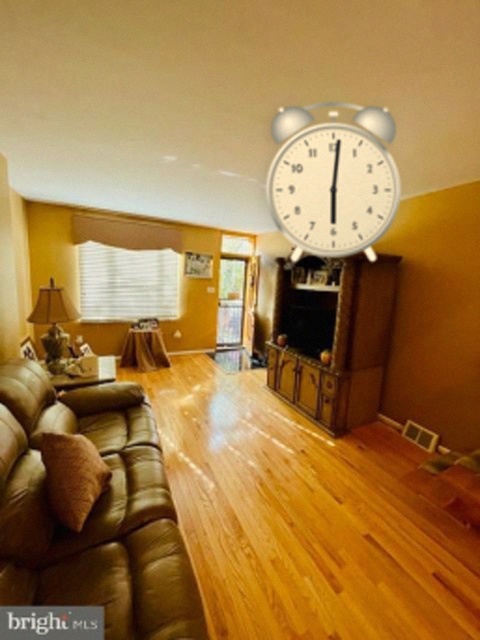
**6:01**
